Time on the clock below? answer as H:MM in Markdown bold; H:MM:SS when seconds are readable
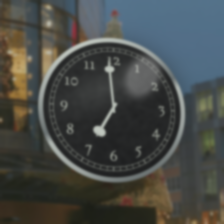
**6:59**
